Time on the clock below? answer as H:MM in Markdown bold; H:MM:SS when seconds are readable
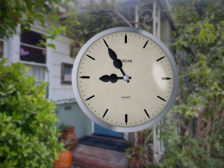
**8:55**
